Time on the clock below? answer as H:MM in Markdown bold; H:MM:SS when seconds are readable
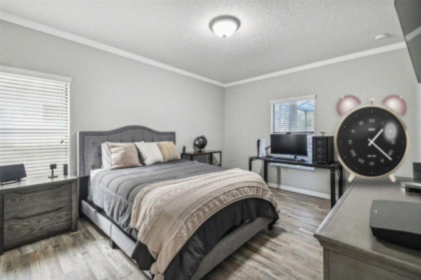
**1:22**
